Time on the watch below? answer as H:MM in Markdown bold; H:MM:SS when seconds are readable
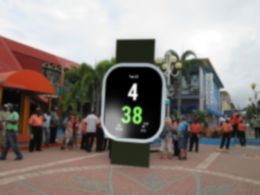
**4:38**
